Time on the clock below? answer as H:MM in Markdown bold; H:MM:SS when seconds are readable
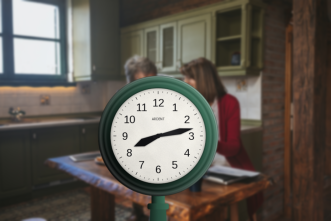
**8:13**
